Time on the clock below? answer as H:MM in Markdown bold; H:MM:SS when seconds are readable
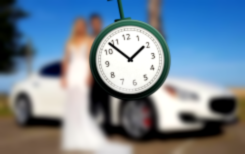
**1:53**
